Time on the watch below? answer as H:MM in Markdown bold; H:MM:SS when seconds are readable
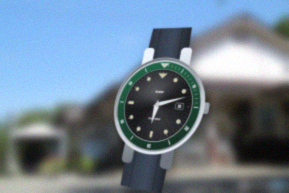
**6:12**
